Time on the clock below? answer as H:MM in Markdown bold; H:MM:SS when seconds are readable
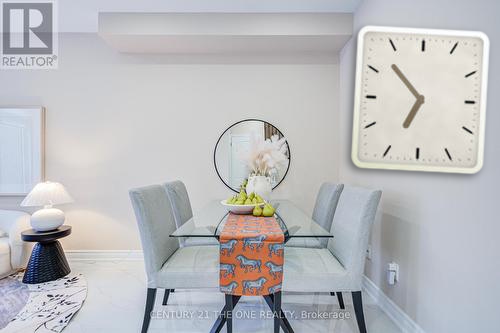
**6:53**
